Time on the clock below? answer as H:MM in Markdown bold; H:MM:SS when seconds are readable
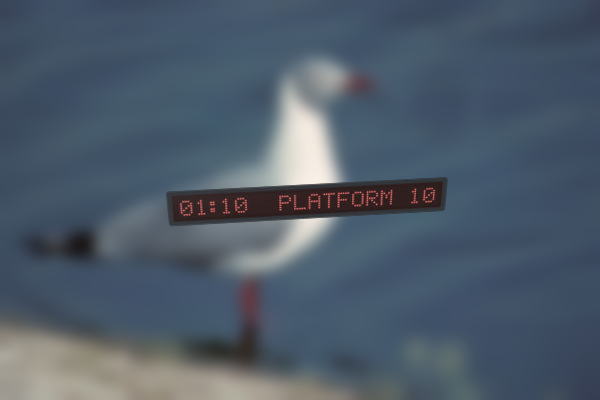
**1:10**
